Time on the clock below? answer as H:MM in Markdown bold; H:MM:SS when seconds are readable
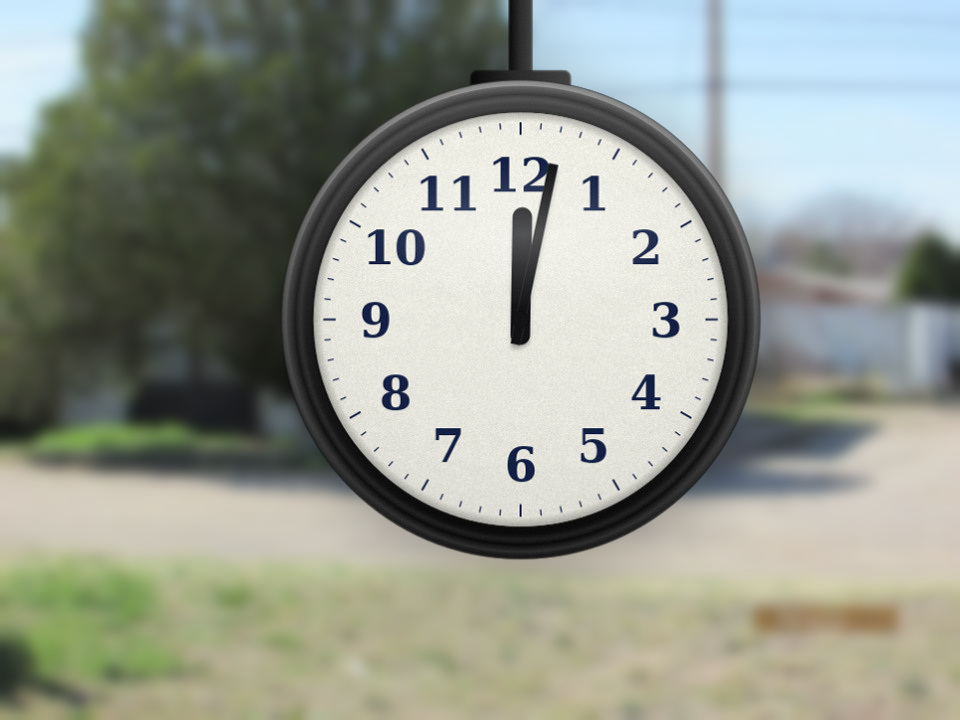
**12:02**
